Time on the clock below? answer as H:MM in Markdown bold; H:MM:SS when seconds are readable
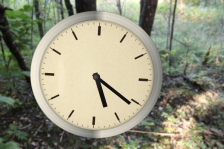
**5:21**
